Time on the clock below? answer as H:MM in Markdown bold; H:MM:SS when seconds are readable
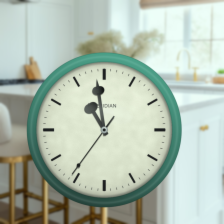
**10:58:36**
